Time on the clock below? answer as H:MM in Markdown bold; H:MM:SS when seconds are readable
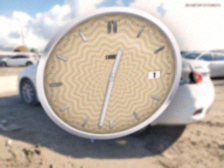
**12:32**
